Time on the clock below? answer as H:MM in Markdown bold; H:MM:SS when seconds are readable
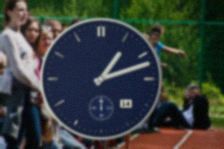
**1:12**
